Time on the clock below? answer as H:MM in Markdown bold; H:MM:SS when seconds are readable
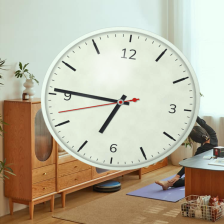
**6:45:42**
